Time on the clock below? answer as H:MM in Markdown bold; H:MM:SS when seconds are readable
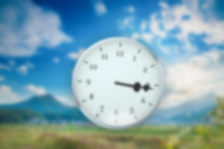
**3:16**
